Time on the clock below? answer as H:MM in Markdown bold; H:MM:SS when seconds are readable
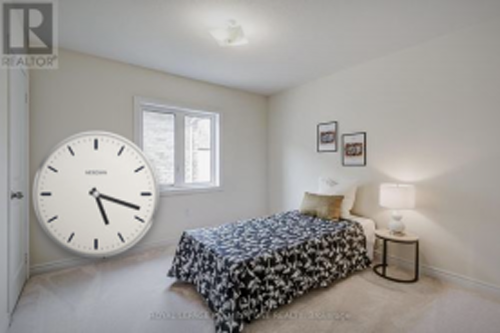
**5:18**
